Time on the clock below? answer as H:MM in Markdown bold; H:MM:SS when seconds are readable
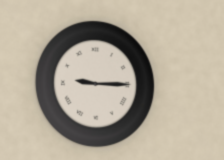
**9:15**
